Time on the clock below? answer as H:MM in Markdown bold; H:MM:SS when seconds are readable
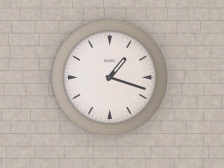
**1:18**
